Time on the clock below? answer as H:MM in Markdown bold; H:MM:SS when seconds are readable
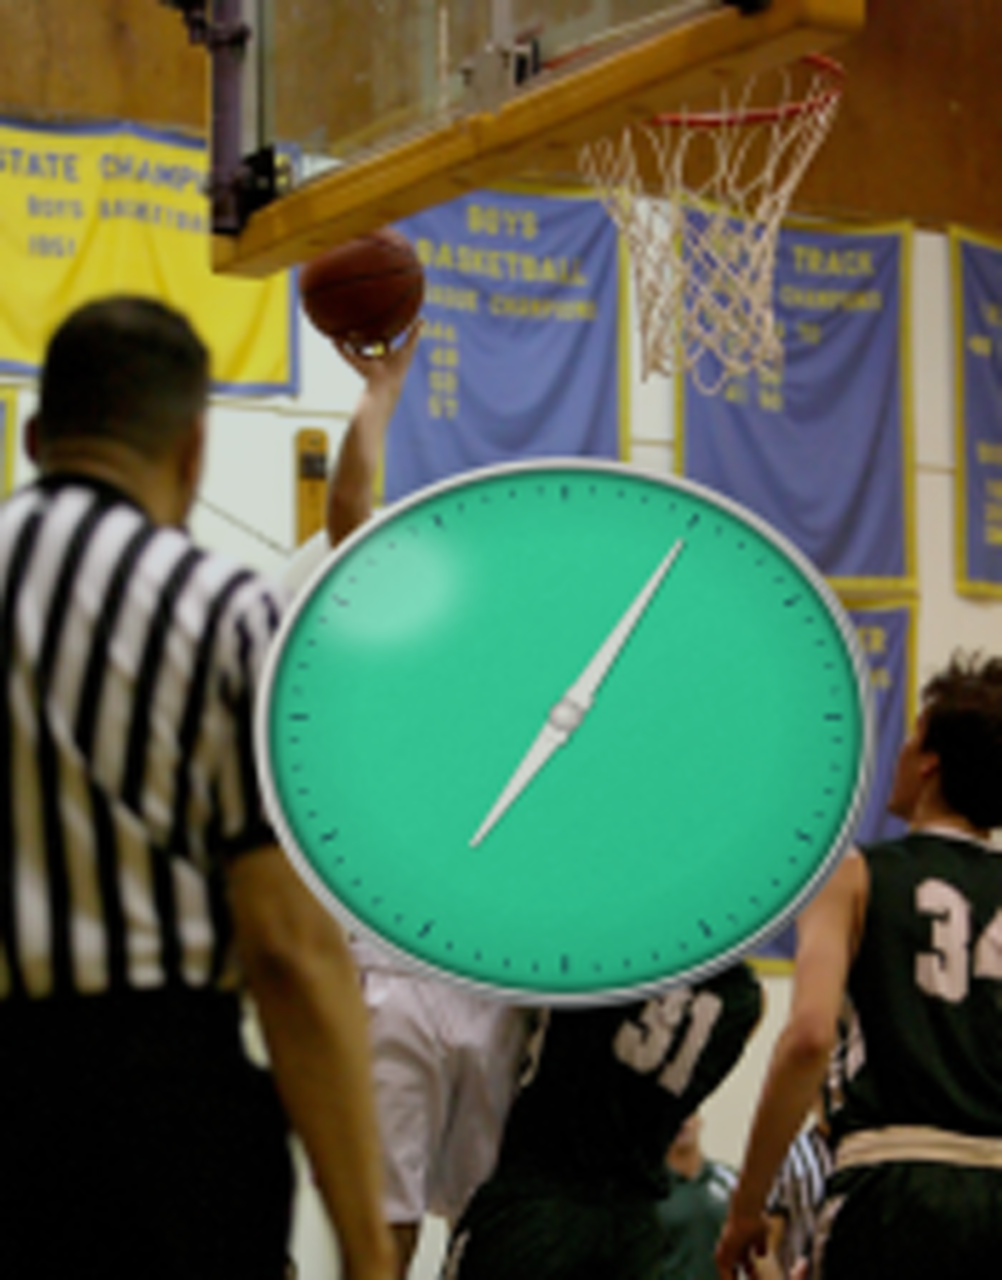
**7:05**
